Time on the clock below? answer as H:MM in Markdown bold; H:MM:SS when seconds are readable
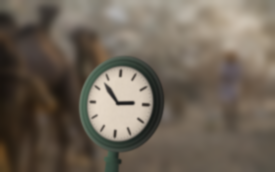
**2:53**
